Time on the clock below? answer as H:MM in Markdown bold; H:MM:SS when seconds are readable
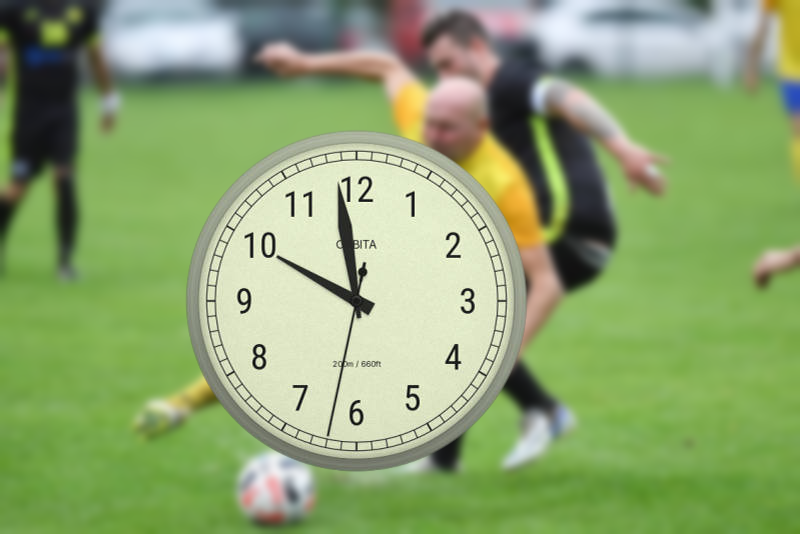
**9:58:32**
